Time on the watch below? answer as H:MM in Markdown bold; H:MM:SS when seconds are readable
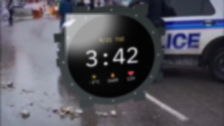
**3:42**
